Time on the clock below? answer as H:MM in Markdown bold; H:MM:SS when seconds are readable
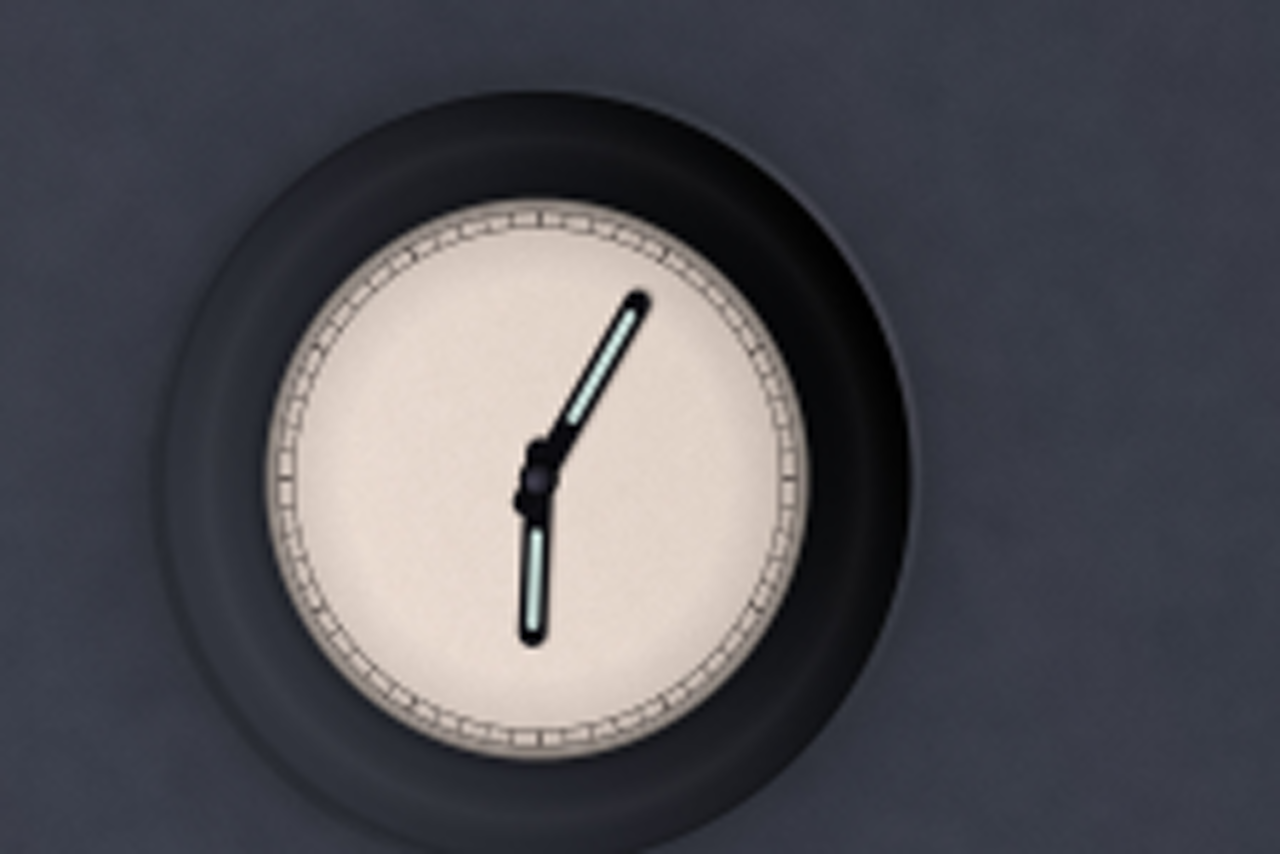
**6:05**
